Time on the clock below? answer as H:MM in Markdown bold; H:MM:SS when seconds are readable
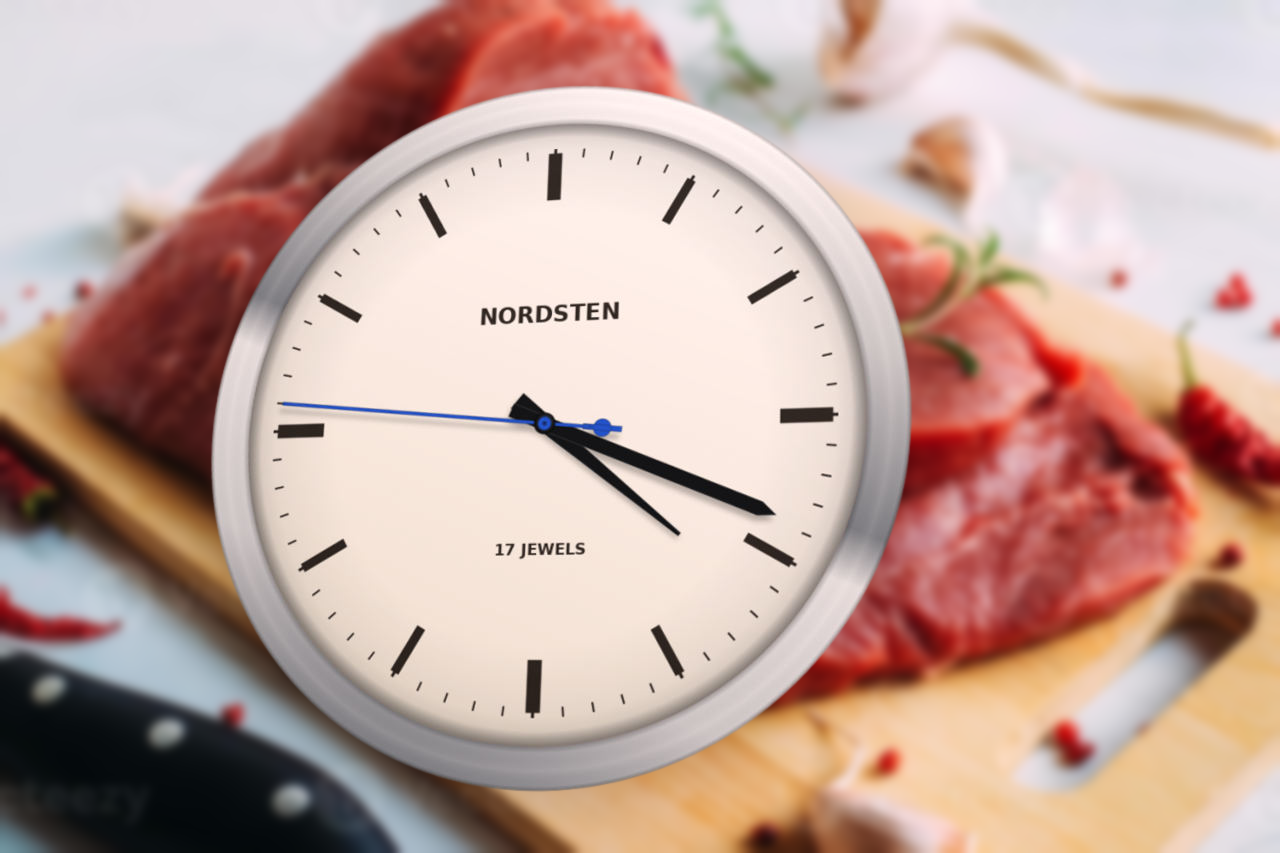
**4:18:46**
